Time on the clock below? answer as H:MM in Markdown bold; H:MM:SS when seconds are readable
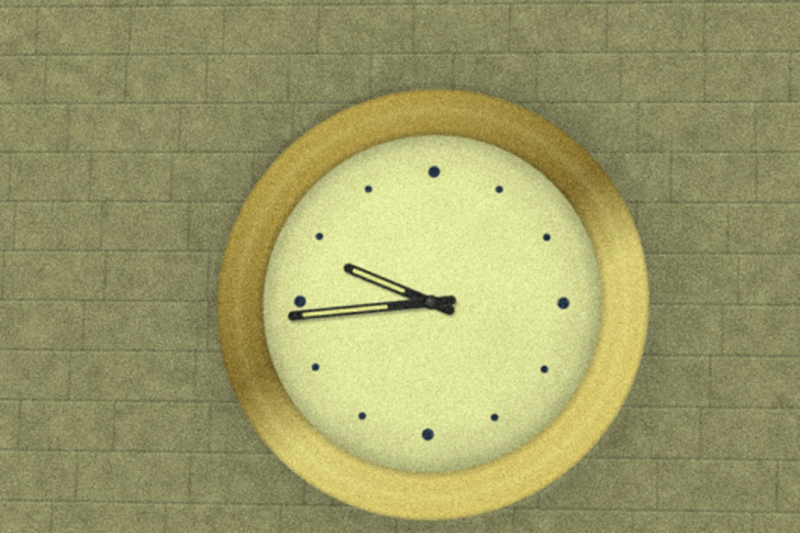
**9:44**
